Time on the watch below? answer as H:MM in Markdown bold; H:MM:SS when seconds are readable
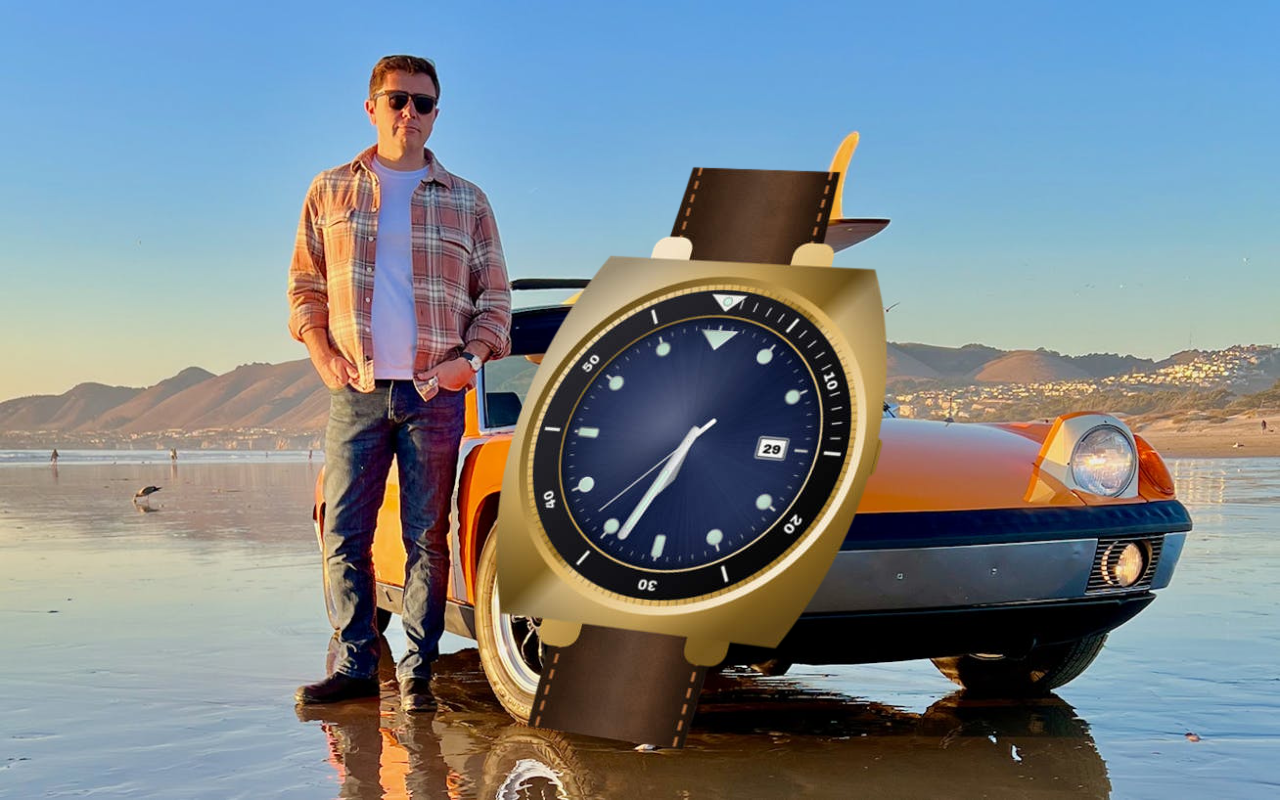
**6:33:37**
